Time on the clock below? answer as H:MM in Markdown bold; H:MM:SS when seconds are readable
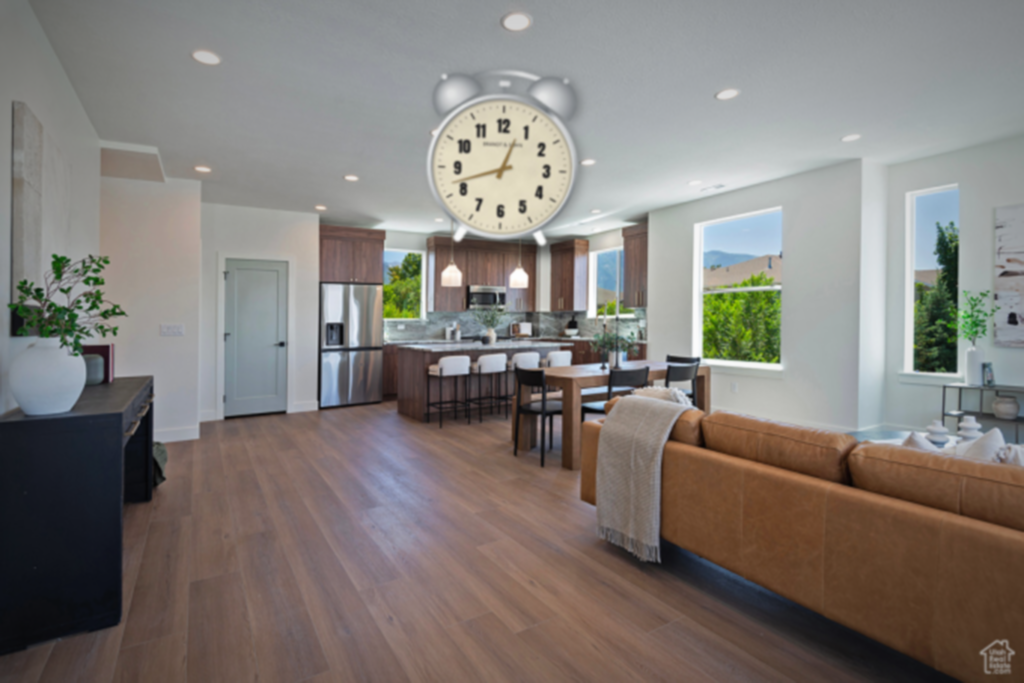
**12:42**
